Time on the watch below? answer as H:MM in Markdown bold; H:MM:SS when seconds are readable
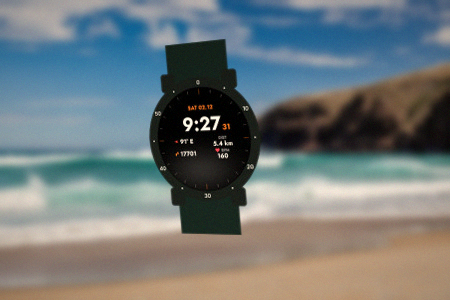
**9:27:31**
